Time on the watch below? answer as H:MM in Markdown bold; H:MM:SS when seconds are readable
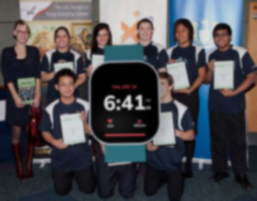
**6:41**
